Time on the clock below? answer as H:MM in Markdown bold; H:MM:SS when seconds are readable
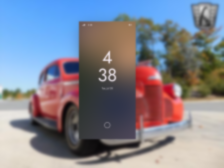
**4:38**
